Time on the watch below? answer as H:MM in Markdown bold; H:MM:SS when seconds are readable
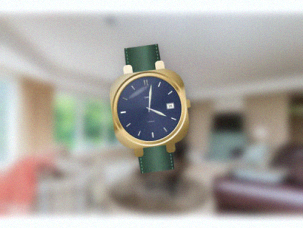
**4:02**
